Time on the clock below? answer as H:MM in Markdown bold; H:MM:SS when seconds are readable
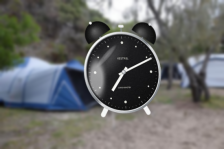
**7:11**
